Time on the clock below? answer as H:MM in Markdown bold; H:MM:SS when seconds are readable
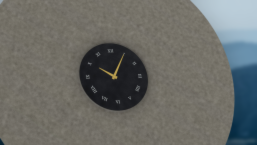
**10:05**
